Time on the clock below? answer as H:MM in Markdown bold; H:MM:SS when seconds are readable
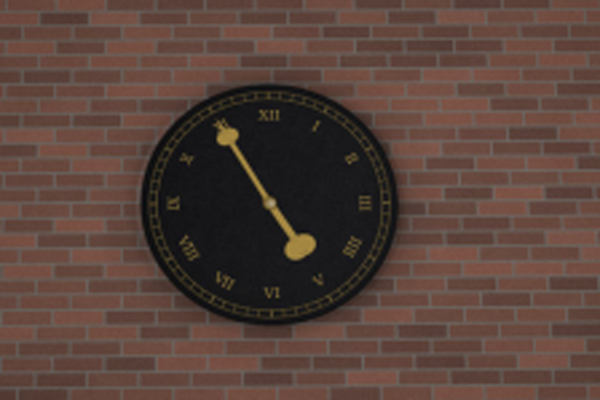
**4:55**
